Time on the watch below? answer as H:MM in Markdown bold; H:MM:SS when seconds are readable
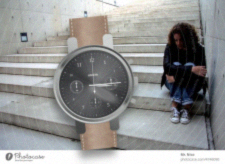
**3:15**
